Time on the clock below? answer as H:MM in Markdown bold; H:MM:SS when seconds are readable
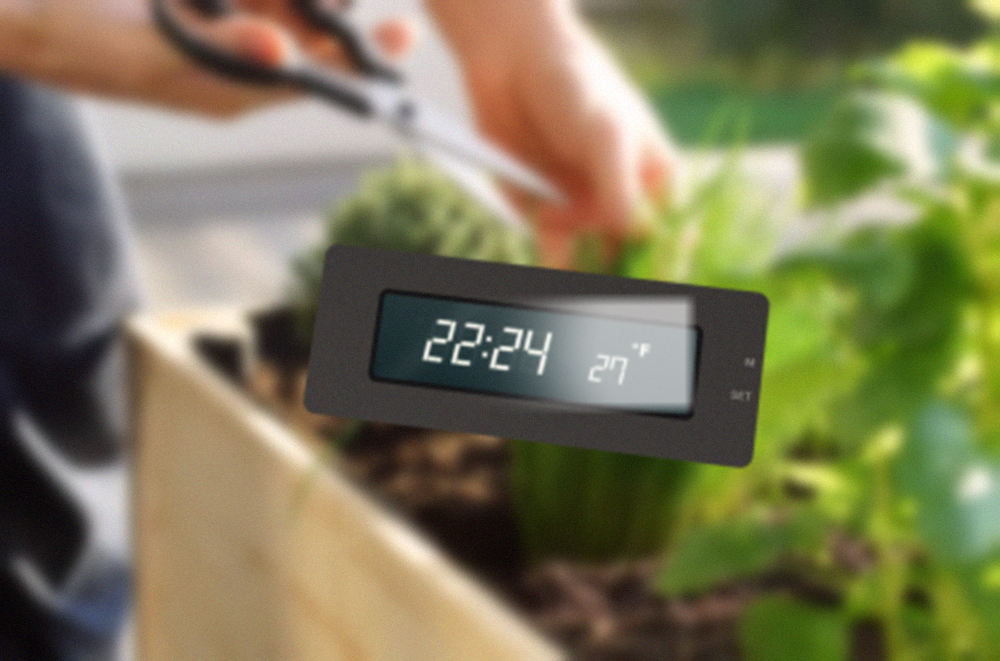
**22:24**
